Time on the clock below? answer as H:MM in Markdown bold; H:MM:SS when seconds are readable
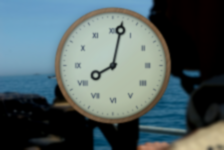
**8:02**
